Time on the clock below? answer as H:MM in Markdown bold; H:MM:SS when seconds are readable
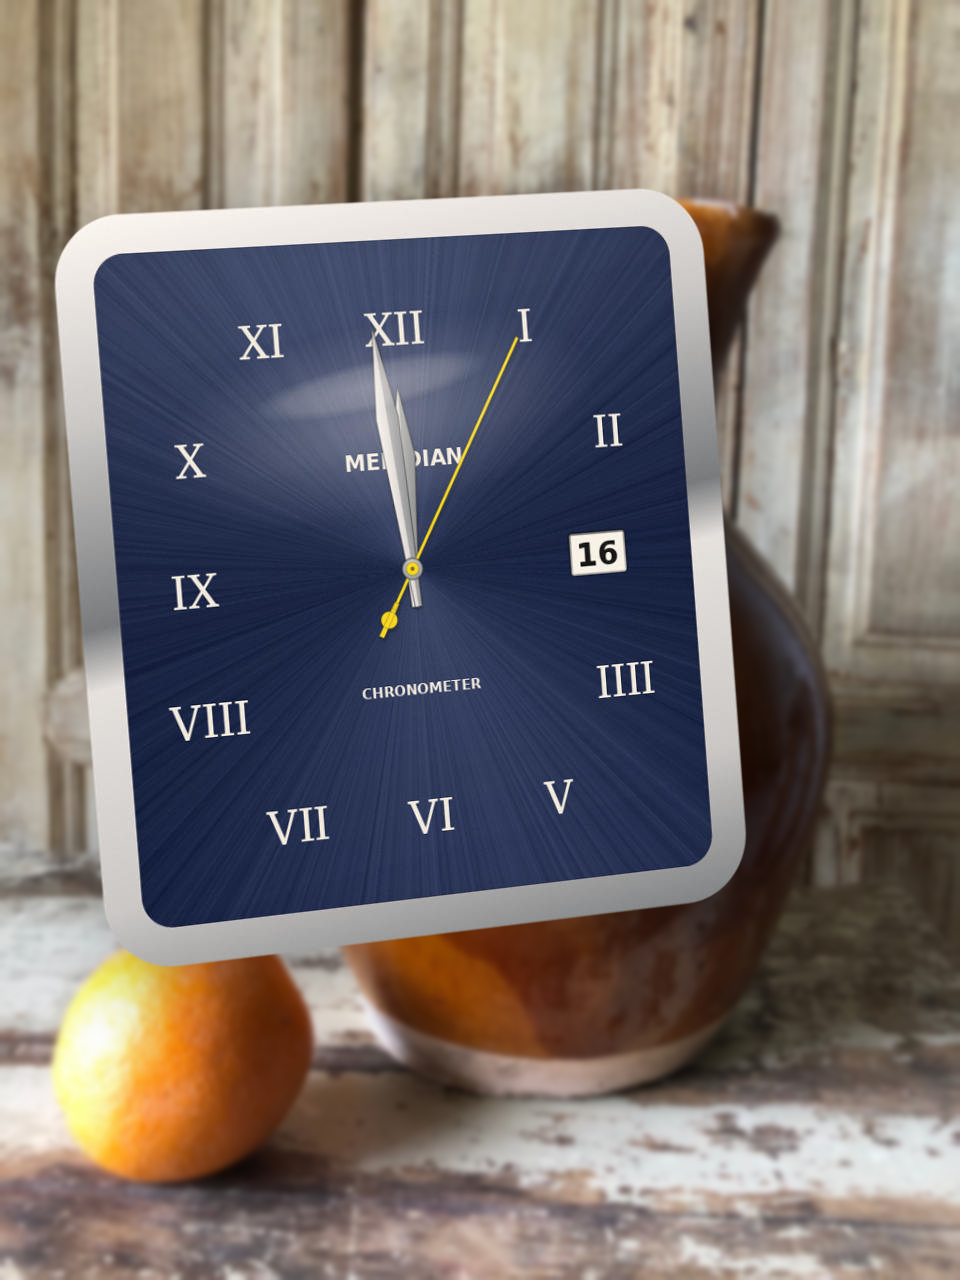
**11:59:05**
